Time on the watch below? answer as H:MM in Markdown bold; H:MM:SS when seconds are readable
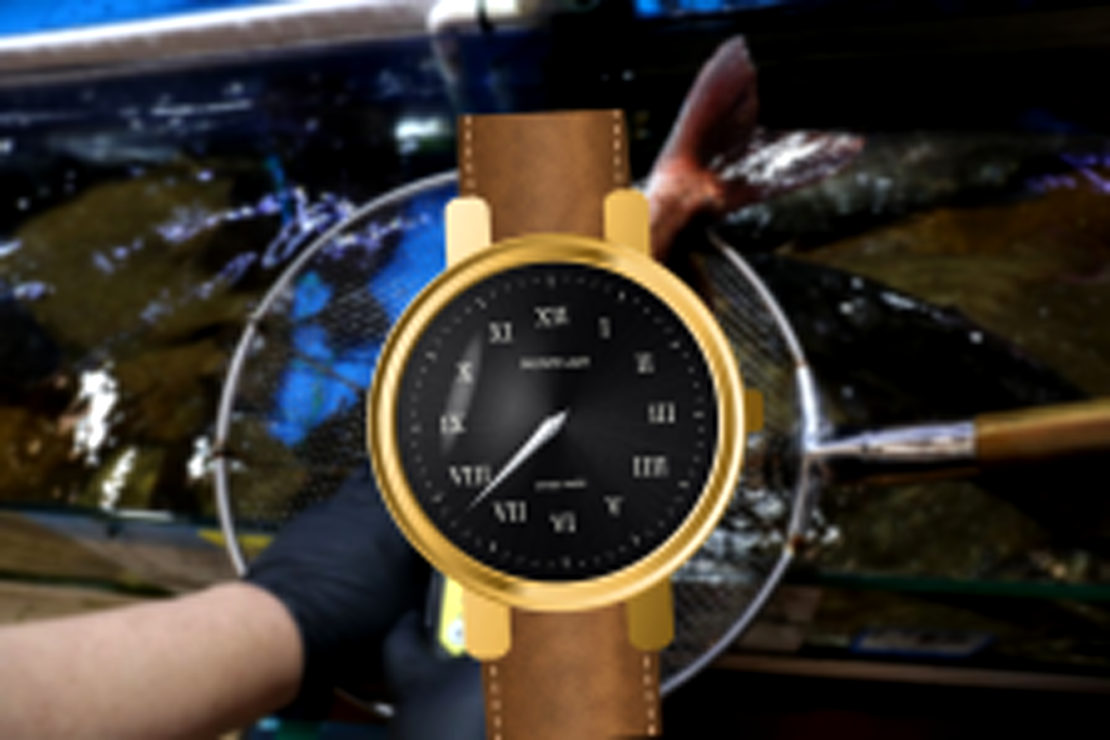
**7:38**
